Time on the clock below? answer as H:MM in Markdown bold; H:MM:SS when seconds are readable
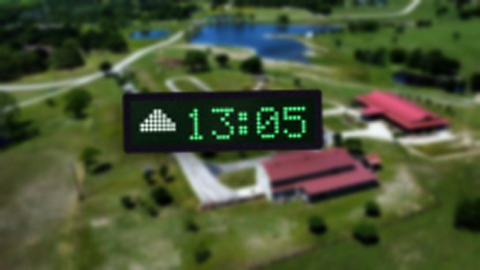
**13:05**
